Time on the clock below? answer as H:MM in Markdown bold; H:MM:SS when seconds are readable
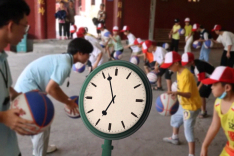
**6:57**
